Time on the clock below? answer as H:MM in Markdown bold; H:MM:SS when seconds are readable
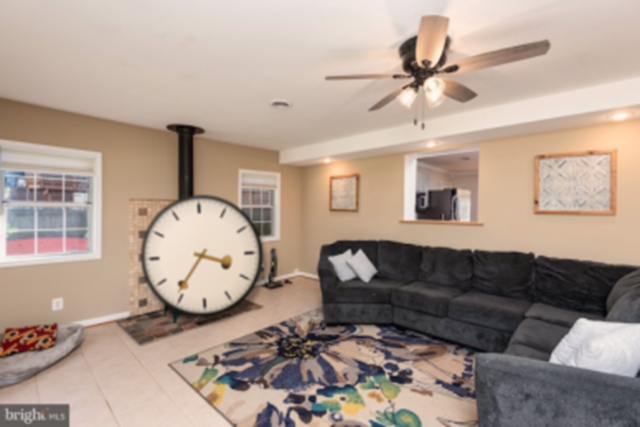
**3:36**
